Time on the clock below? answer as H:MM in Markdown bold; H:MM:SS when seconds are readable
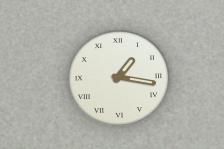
**1:17**
